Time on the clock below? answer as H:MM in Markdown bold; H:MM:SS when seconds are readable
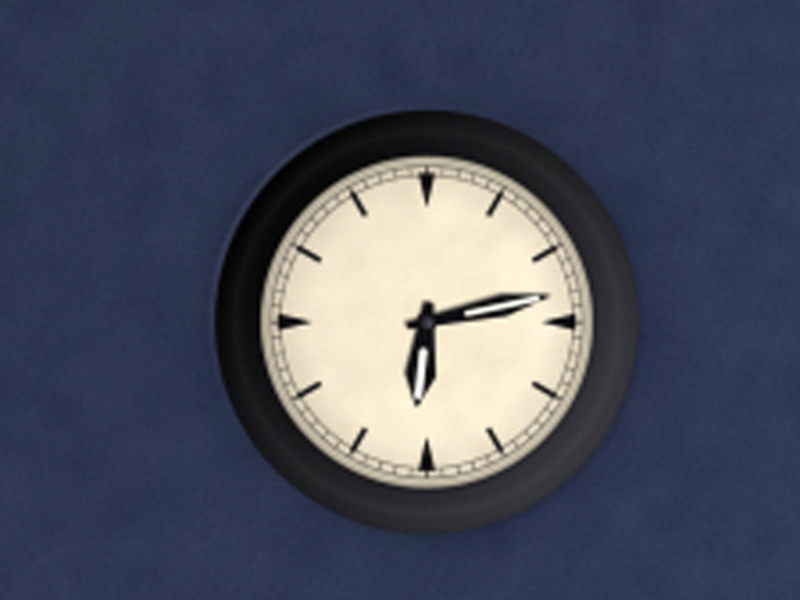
**6:13**
